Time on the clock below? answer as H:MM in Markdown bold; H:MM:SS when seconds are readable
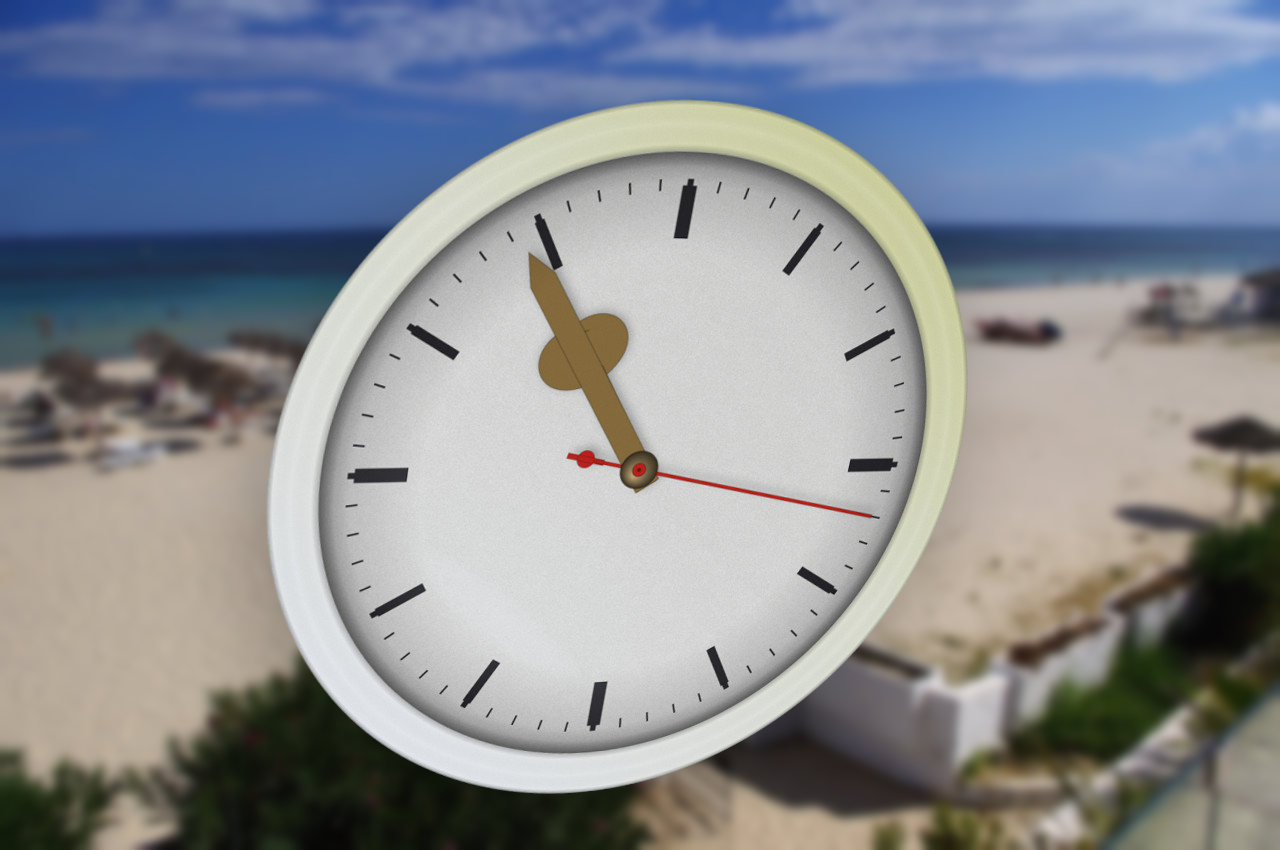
**10:54:17**
